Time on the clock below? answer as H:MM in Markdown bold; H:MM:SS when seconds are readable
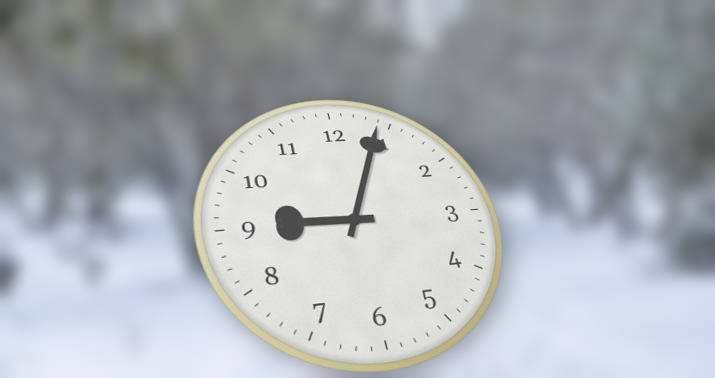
**9:04**
